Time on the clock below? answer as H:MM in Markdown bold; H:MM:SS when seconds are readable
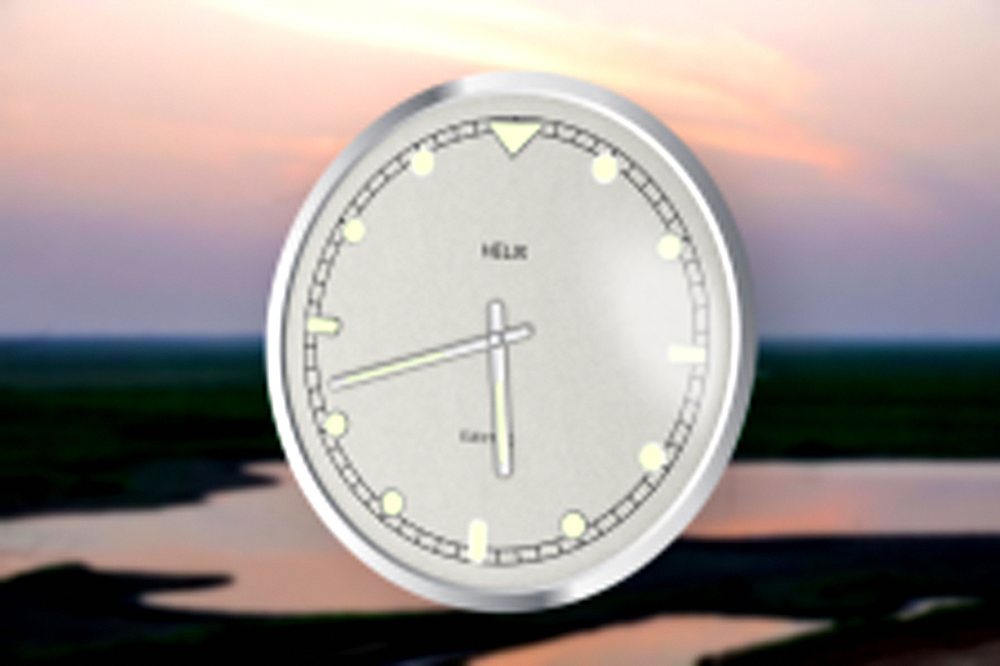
**5:42**
